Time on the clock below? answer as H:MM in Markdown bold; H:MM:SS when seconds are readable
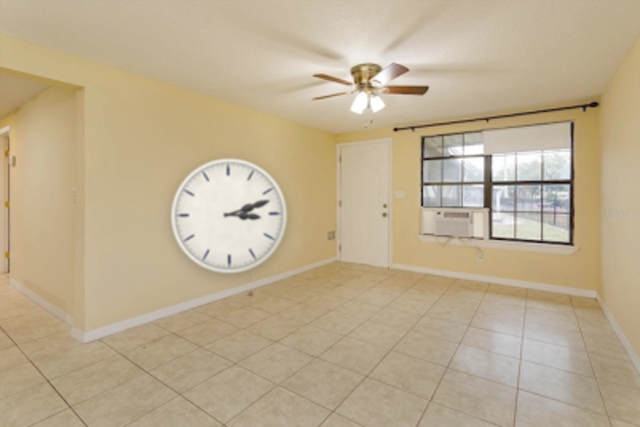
**3:12**
